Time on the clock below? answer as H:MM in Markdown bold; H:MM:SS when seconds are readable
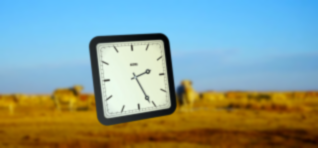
**2:26**
